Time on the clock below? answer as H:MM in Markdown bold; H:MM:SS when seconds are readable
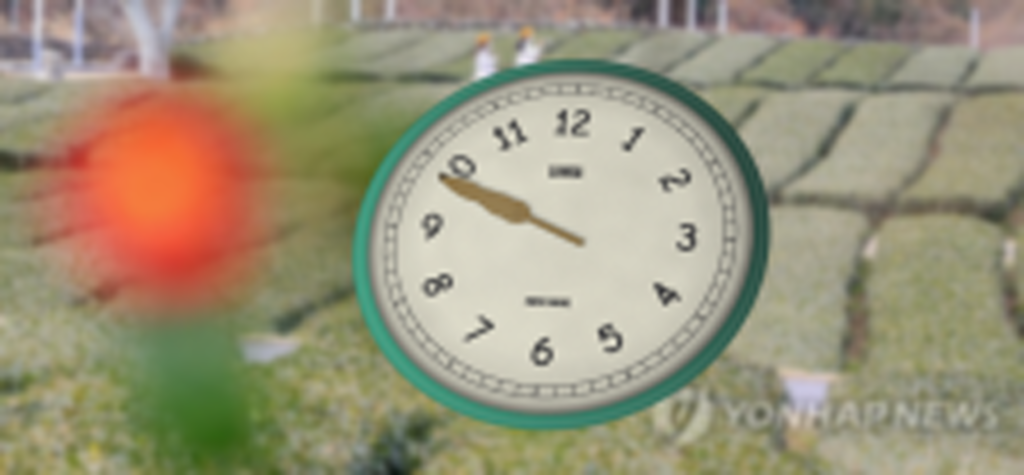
**9:49**
